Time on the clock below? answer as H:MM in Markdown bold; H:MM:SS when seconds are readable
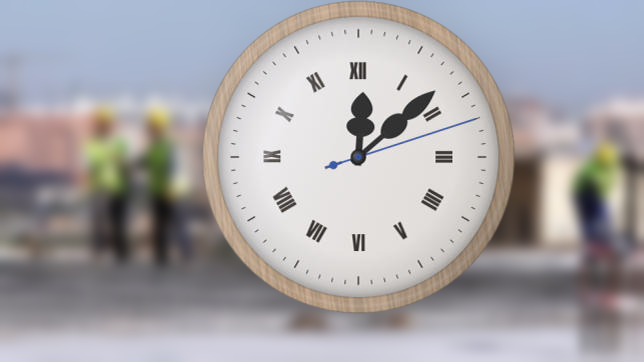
**12:08:12**
